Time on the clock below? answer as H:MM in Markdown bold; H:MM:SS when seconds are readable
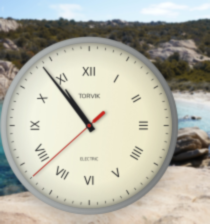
**10:53:38**
